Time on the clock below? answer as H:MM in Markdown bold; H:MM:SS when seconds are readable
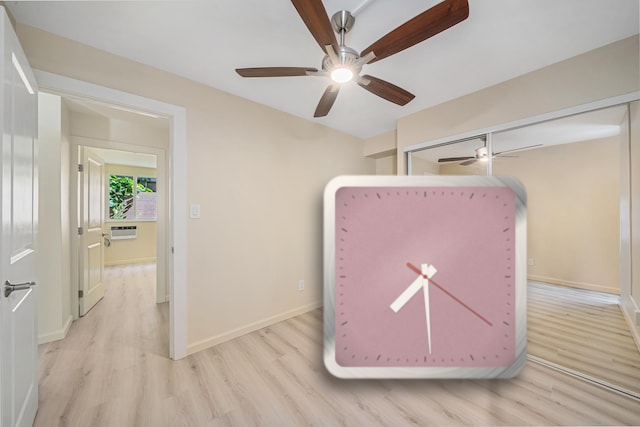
**7:29:21**
